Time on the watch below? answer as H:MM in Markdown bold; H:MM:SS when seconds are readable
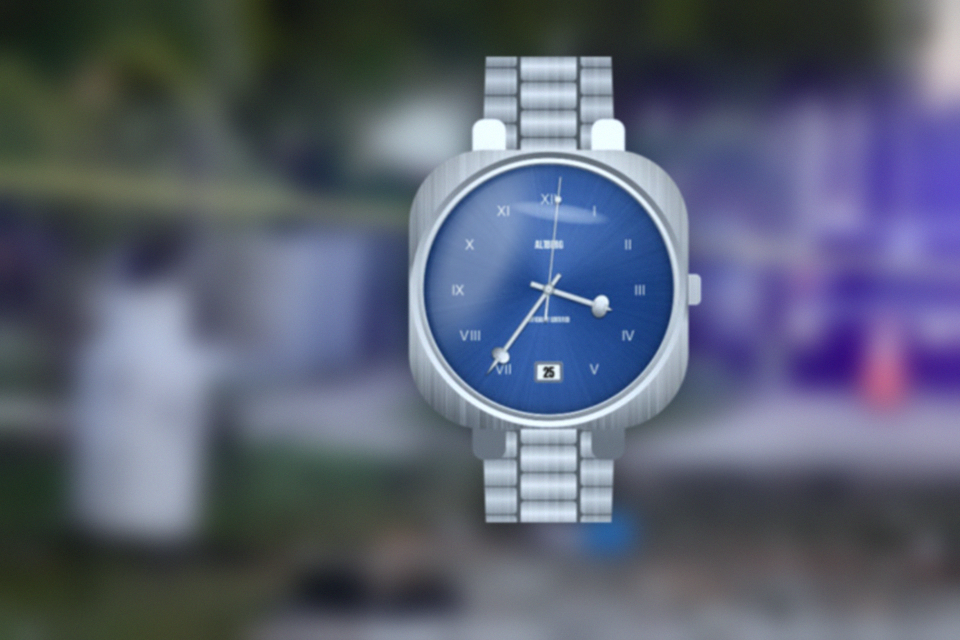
**3:36:01**
